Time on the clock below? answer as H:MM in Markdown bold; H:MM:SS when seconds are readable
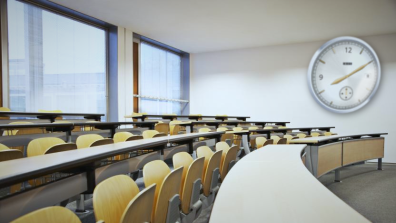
**8:10**
